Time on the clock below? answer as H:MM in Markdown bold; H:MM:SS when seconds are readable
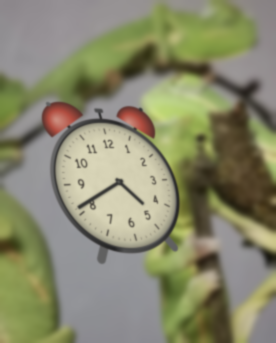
**4:41**
